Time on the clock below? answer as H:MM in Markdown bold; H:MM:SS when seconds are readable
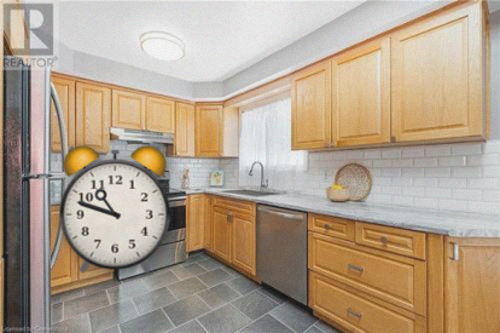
**10:48**
